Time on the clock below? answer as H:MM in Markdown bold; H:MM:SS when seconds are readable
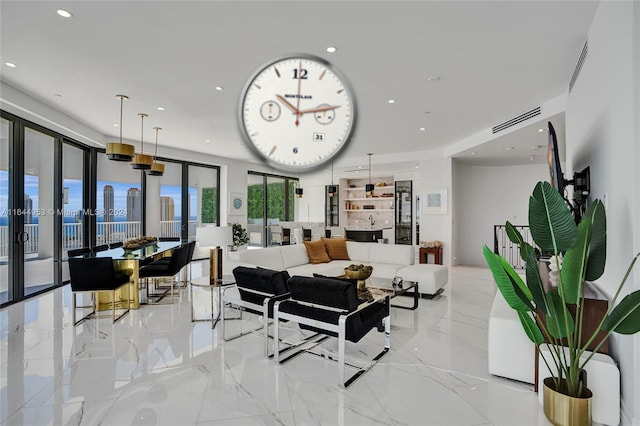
**10:13**
